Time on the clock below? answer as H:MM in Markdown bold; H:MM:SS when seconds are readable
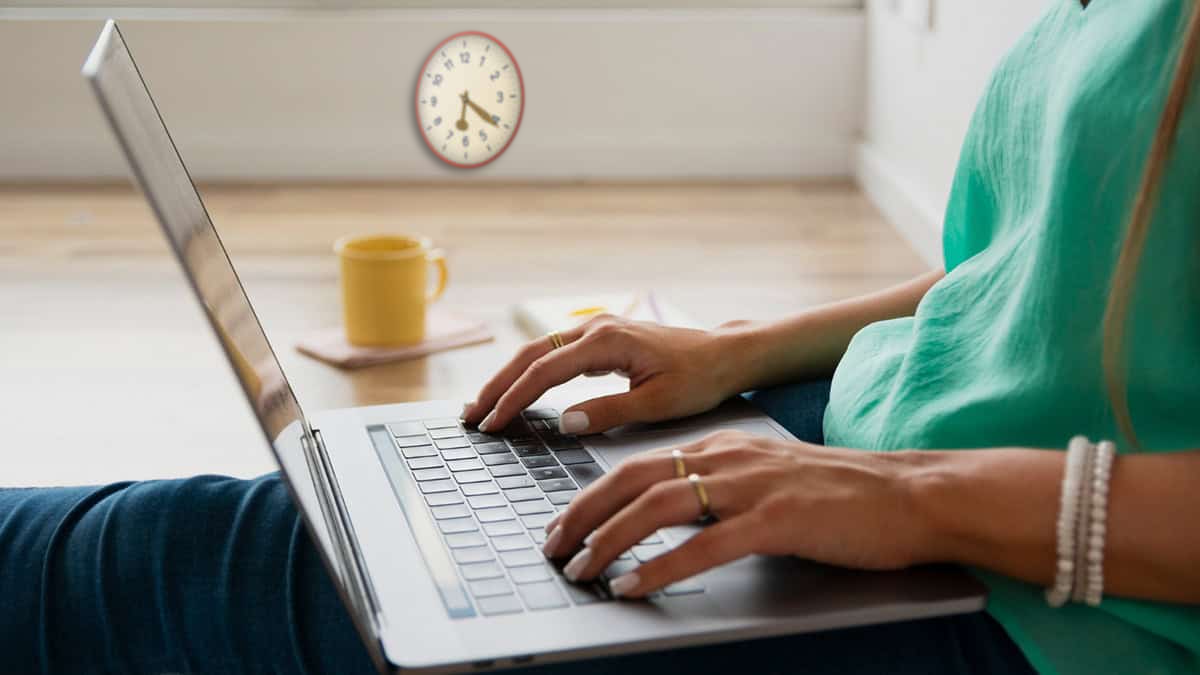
**6:21**
